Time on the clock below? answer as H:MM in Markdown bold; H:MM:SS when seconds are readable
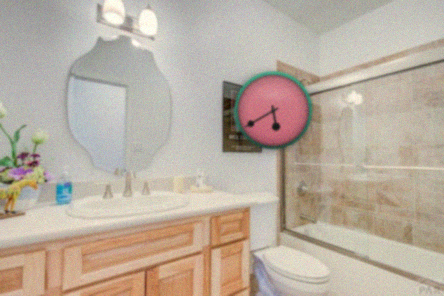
**5:40**
